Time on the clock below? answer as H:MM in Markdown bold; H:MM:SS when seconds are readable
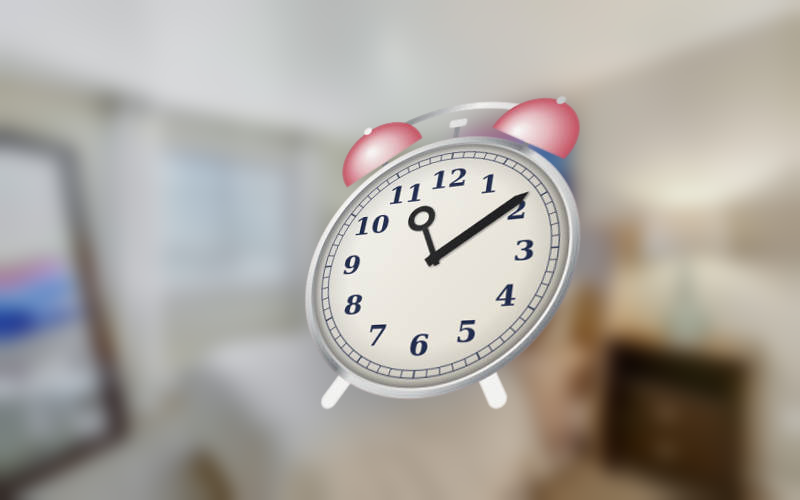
**11:09**
